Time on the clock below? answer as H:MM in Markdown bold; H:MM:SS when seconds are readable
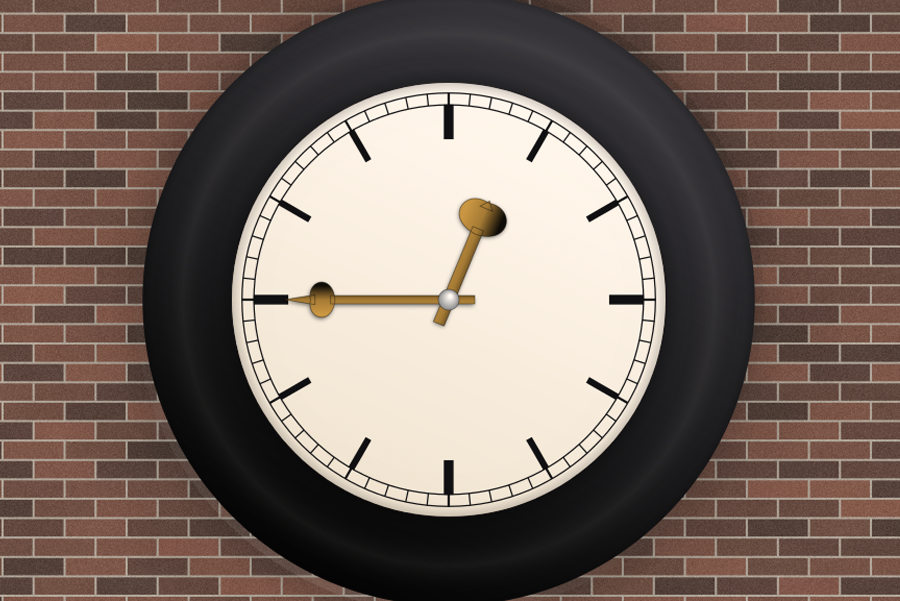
**12:45**
